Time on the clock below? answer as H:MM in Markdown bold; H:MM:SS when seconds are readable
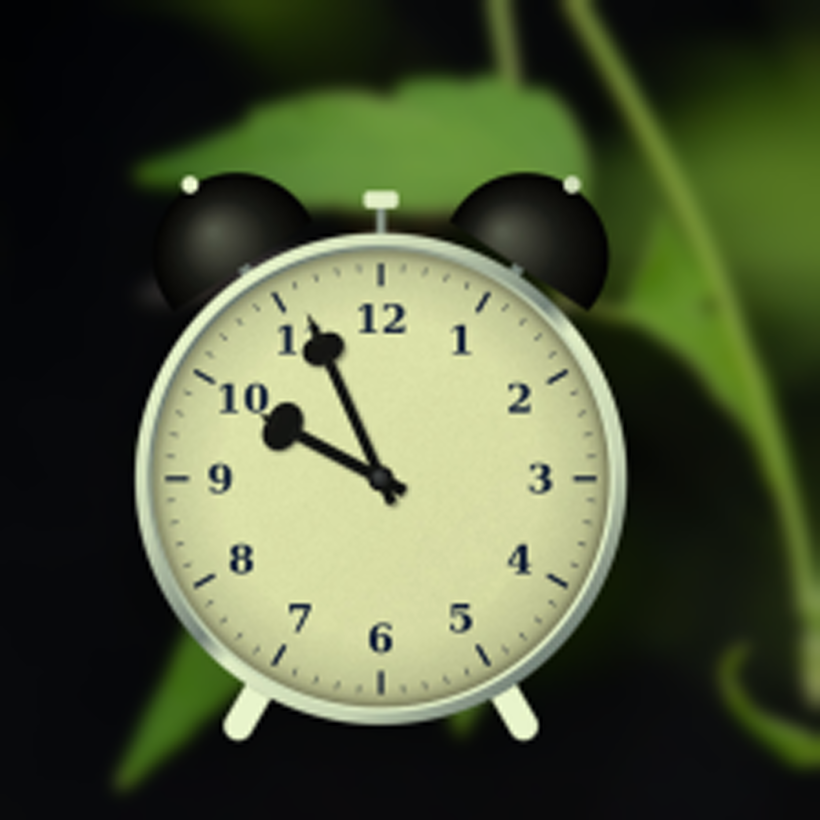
**9:56**
